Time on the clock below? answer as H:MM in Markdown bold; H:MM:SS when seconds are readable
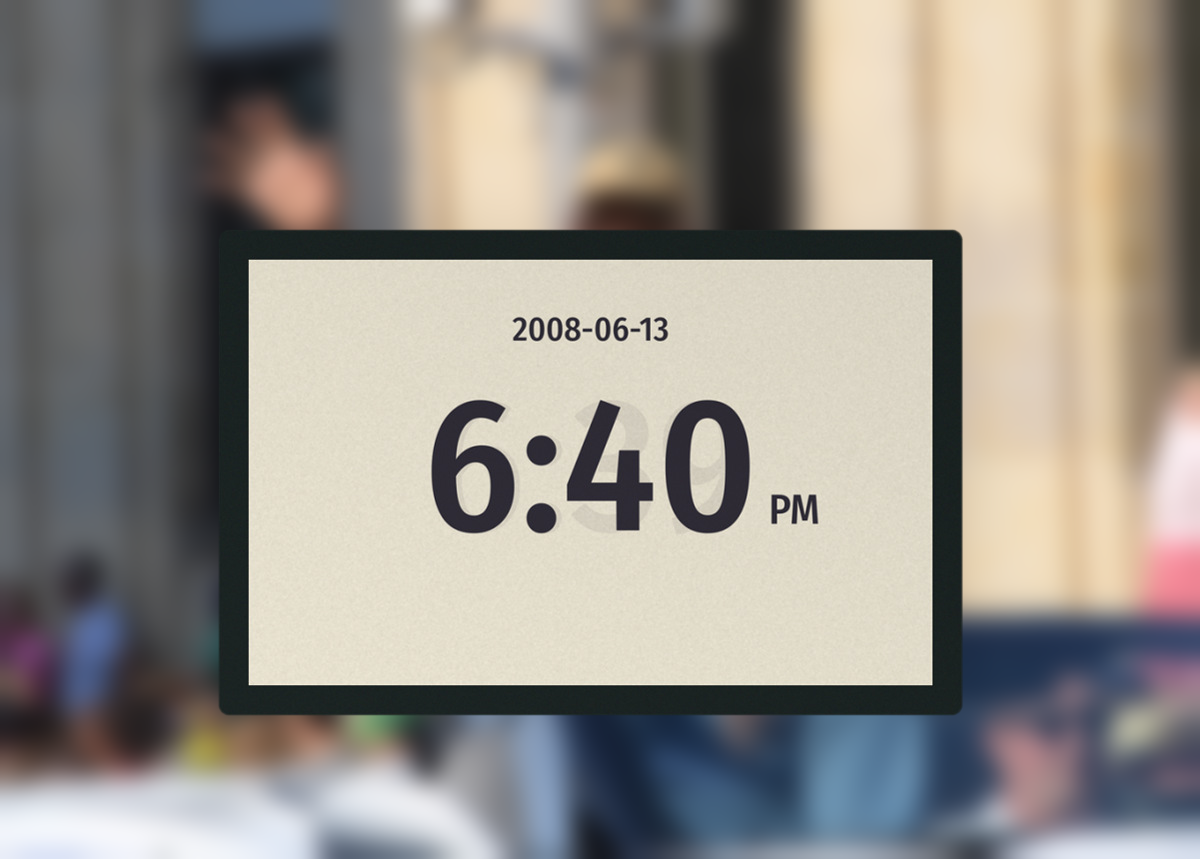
**6:40**
